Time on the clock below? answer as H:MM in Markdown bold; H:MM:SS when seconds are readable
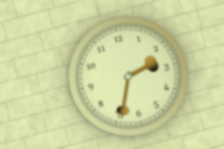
**2:34**
